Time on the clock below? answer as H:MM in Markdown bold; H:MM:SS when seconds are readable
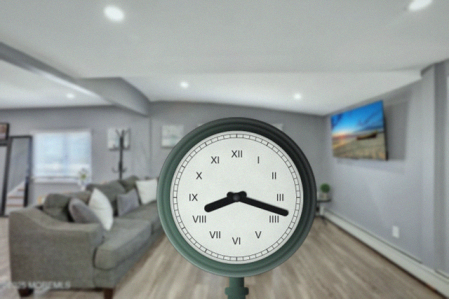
**8:18**
